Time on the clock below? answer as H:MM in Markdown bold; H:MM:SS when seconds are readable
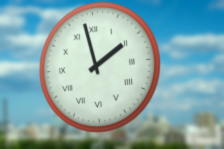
**1:58**
